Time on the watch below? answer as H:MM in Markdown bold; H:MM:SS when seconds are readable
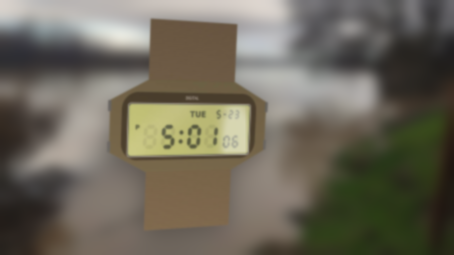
**5:01:06**
